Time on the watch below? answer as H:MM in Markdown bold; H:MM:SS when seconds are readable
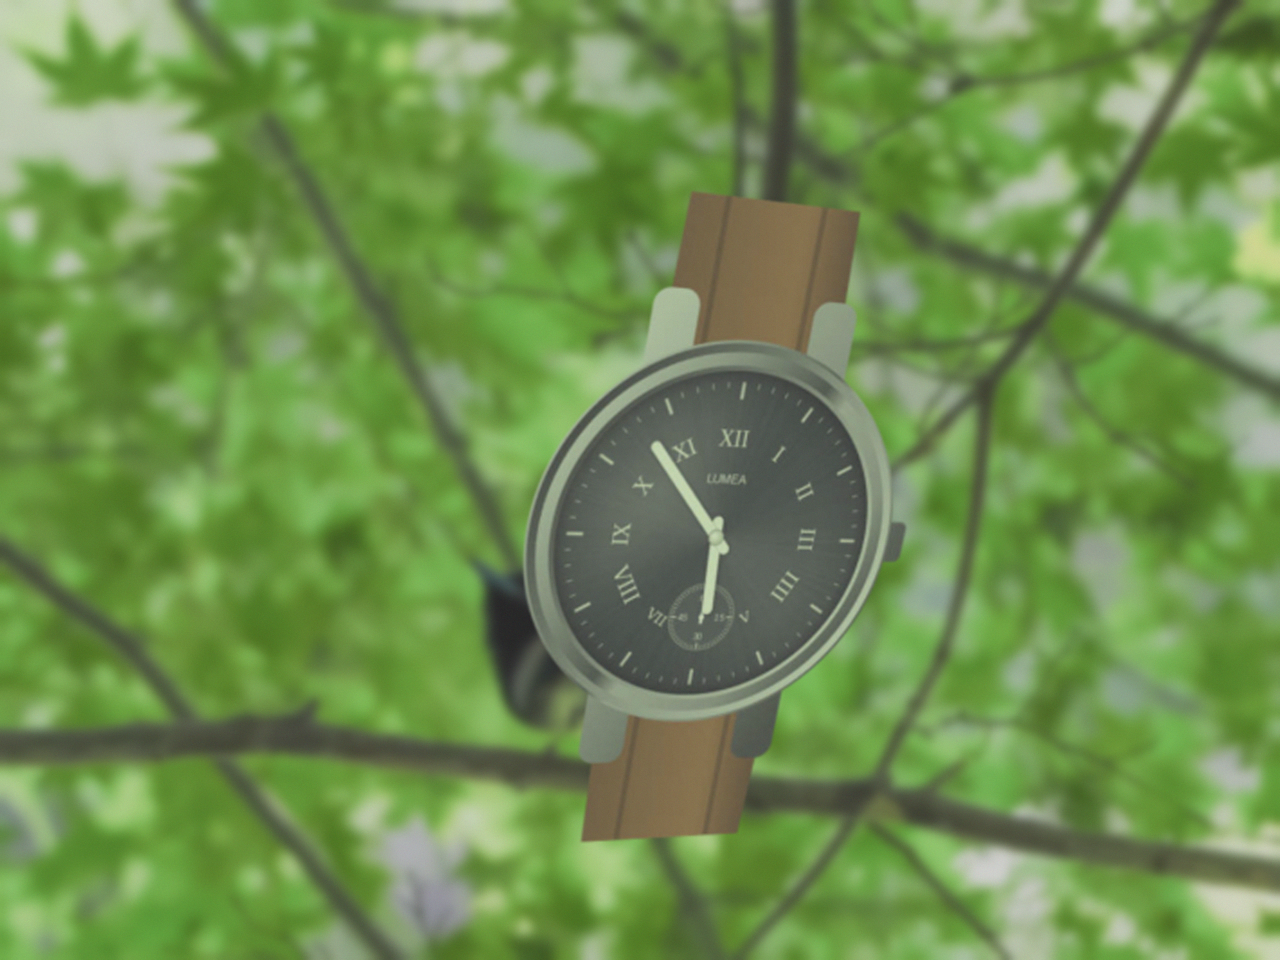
**5:53**
